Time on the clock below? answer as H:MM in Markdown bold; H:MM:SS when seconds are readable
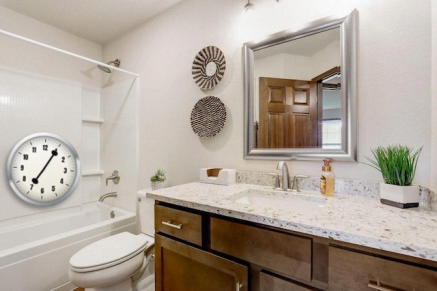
**7:05**
